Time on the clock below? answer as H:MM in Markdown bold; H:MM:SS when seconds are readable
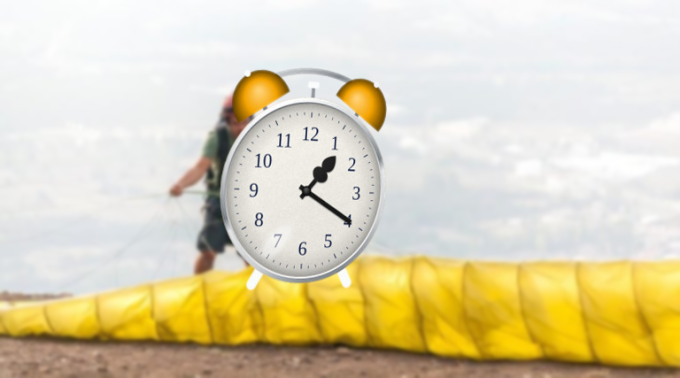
**1:20**
